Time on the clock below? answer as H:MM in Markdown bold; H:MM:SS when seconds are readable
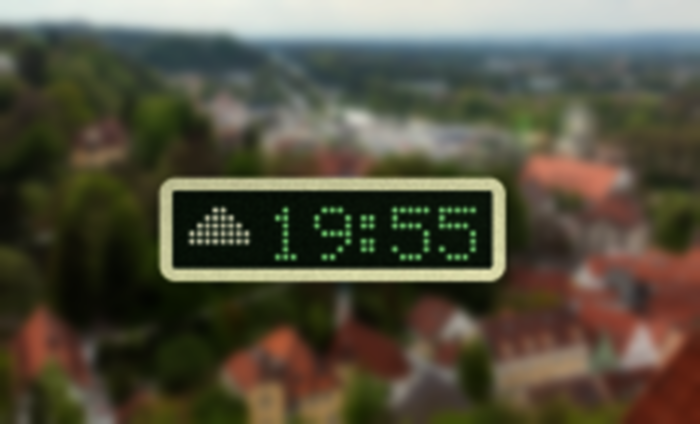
**19:55**
